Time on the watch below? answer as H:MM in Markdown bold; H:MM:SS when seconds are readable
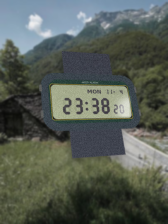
**23:38:20**
